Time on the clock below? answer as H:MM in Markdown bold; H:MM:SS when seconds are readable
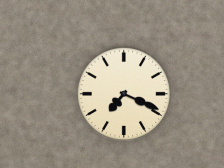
**7:19**
